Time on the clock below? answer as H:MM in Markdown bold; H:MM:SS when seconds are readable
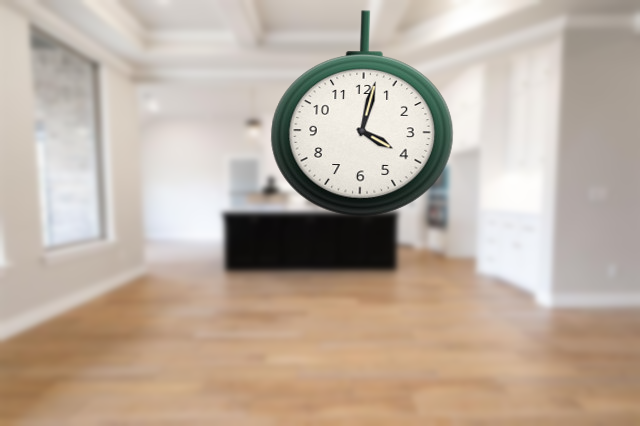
**4:02**
